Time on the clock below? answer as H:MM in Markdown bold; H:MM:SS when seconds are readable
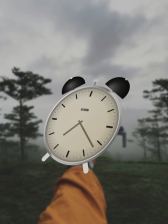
**7:22**
